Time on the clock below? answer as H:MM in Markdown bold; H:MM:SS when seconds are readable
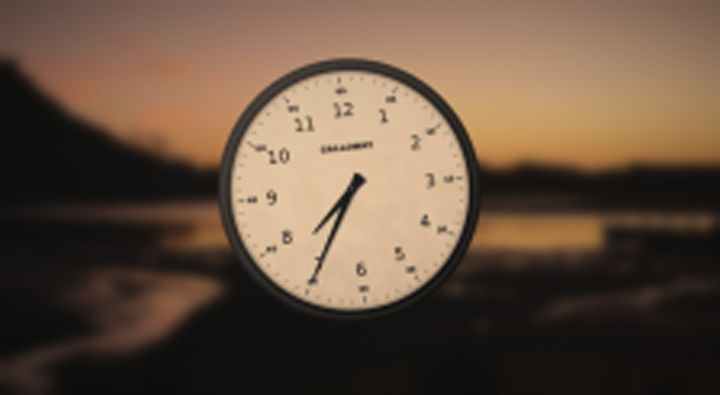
**7:35**
